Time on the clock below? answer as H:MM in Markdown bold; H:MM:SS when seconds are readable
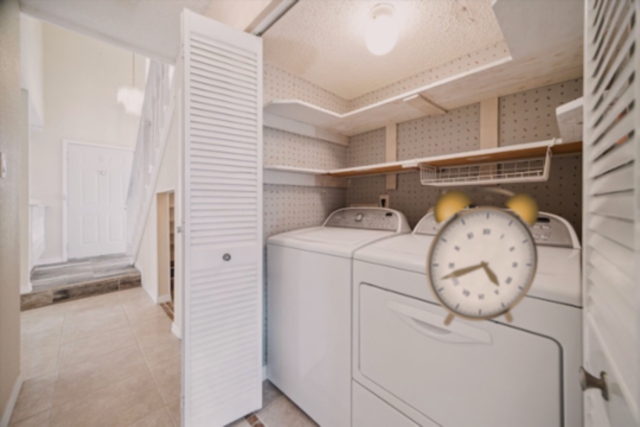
**4:42**
